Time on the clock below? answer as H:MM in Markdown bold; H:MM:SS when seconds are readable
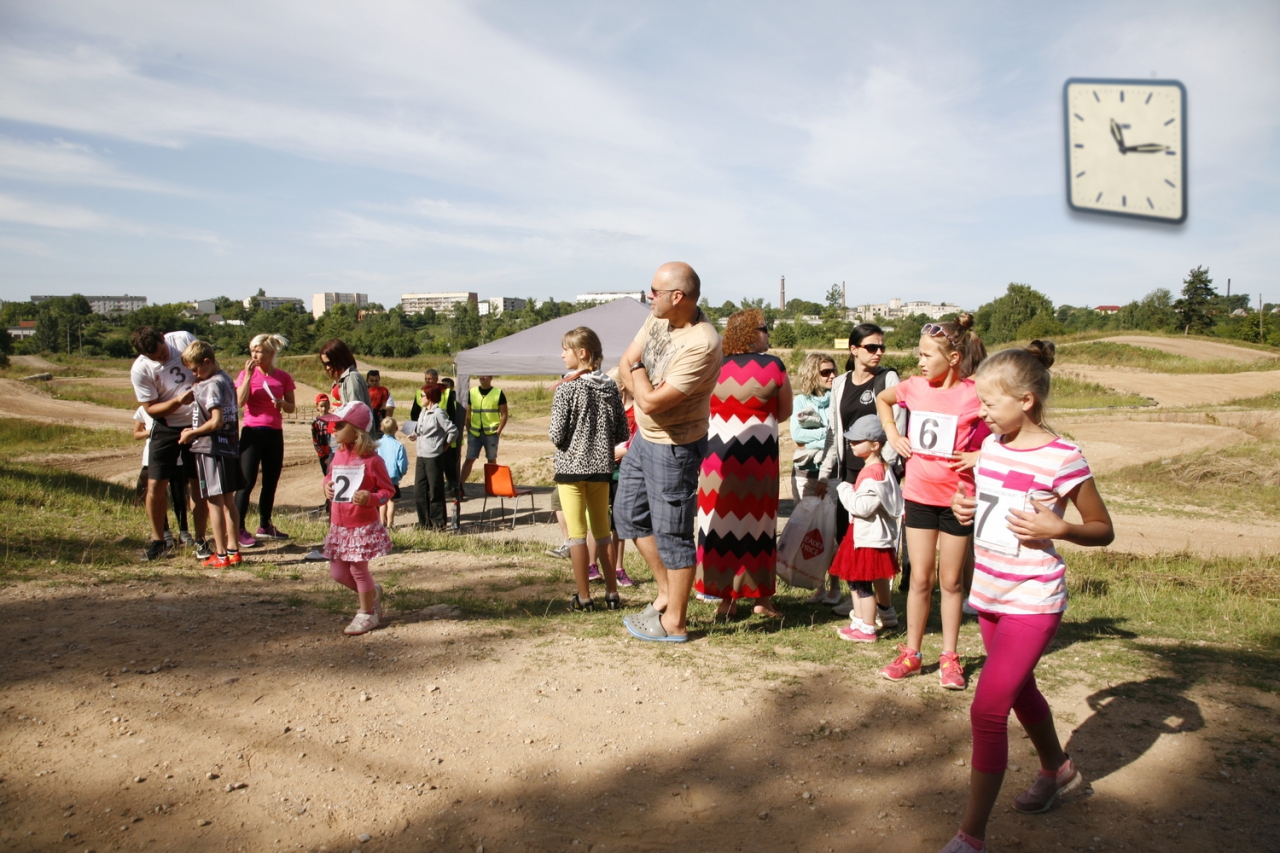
**11:14**
